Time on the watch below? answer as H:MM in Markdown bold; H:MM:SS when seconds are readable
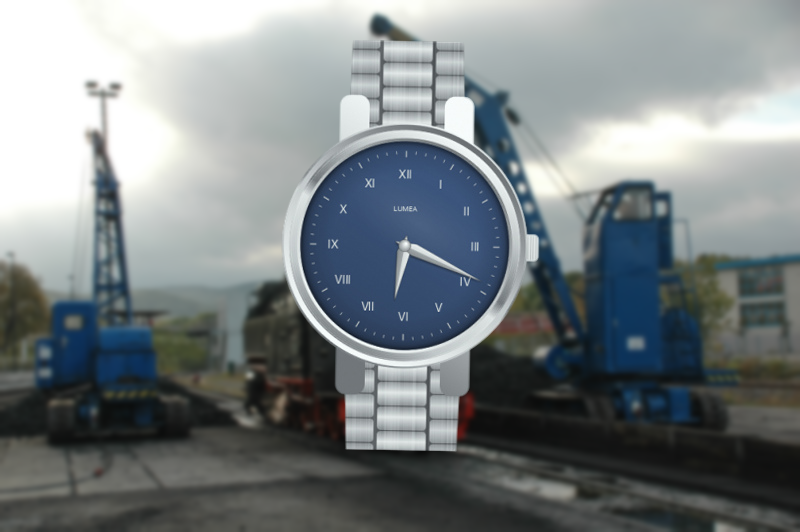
**6:19**
